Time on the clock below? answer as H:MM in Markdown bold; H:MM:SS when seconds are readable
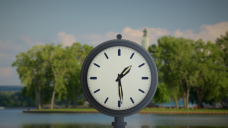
**1:29**
